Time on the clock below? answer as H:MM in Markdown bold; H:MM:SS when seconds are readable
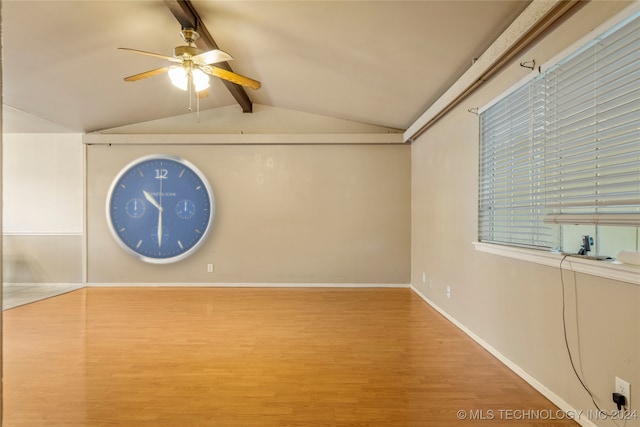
**10:30**
